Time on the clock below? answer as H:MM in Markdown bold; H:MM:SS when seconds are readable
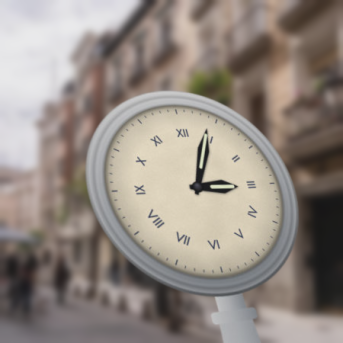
**3:04**
